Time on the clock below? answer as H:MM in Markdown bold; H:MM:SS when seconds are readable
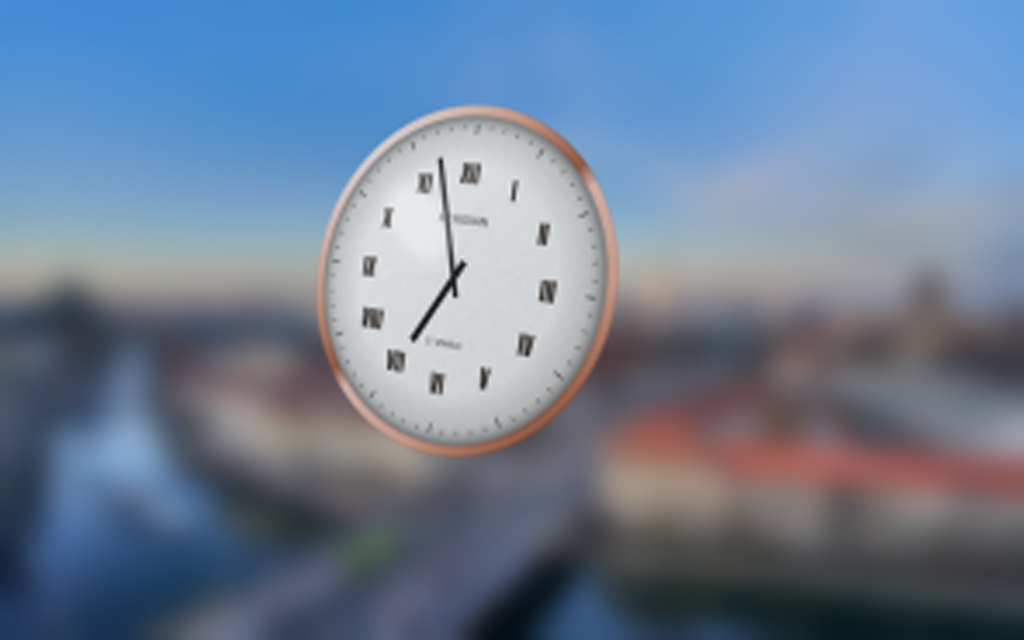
**6:57**
